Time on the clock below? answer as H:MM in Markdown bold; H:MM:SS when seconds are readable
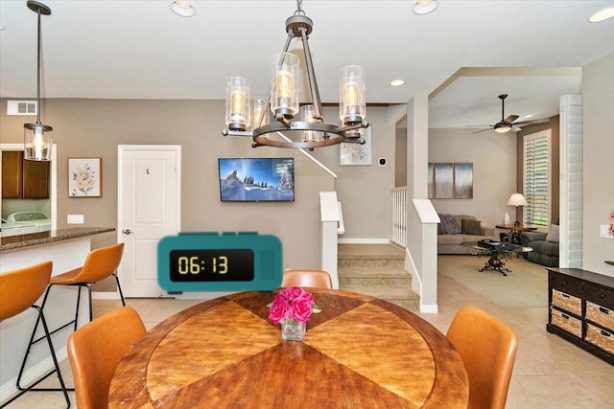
**6:13**
